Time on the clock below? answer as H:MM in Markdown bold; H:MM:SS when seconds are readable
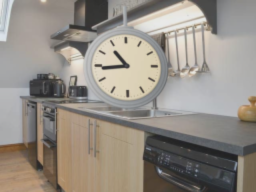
**10:44**
